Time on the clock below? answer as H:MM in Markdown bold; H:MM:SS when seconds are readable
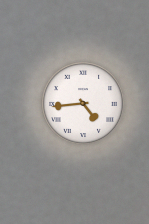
**4:44**
